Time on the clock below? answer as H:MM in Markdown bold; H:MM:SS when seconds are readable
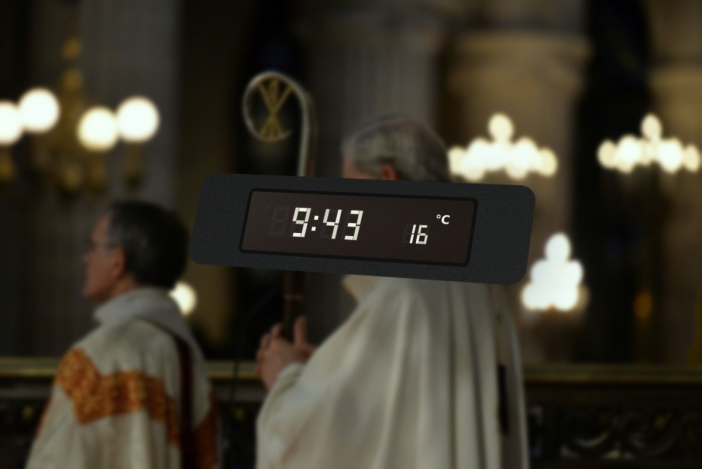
**9:43**
